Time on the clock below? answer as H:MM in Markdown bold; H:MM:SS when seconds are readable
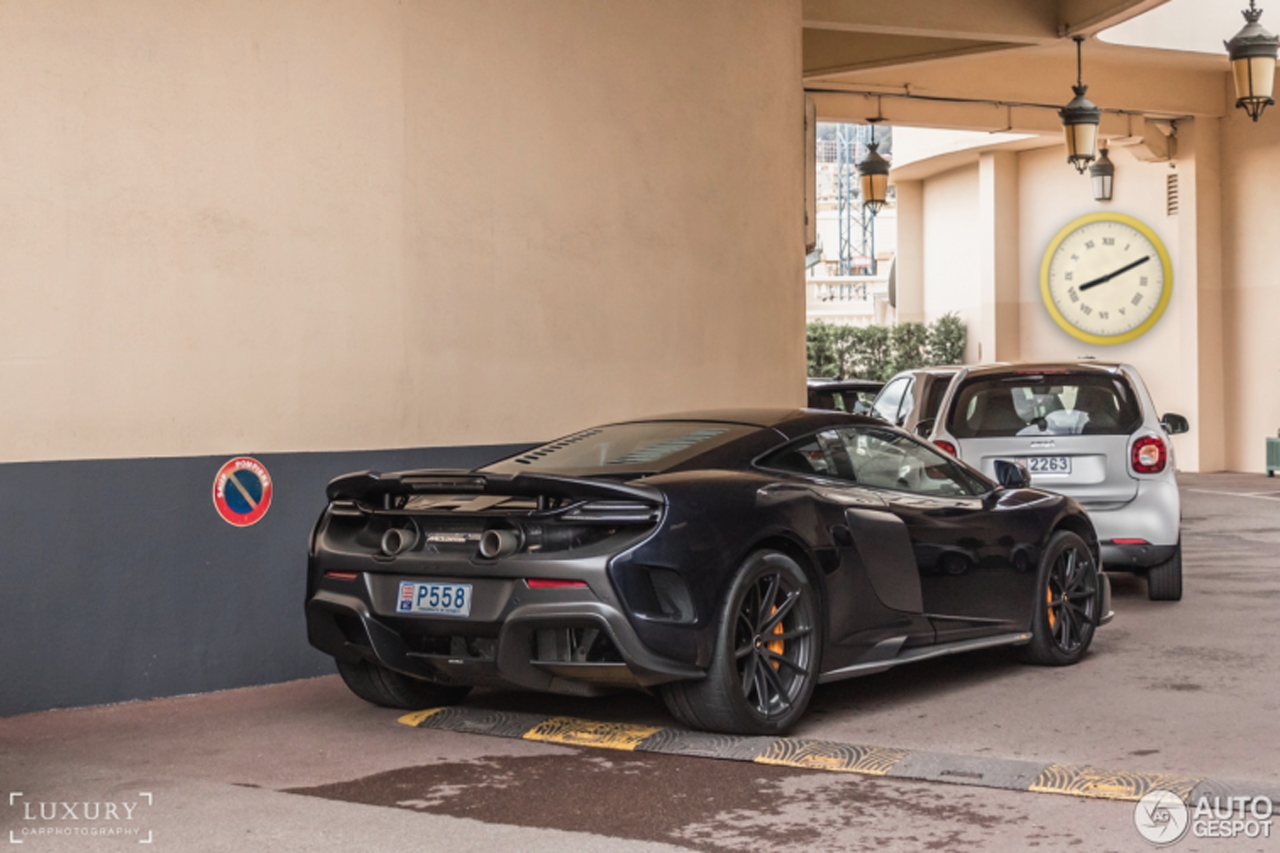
**8:10**
